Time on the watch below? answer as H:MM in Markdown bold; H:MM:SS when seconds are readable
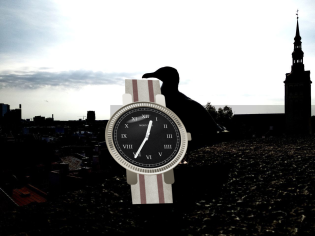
**12:35**
